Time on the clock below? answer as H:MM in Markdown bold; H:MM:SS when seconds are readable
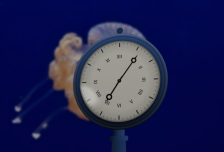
**7:06**
